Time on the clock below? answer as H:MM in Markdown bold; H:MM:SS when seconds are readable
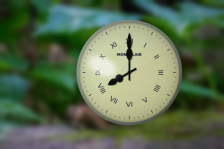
**8:00**
